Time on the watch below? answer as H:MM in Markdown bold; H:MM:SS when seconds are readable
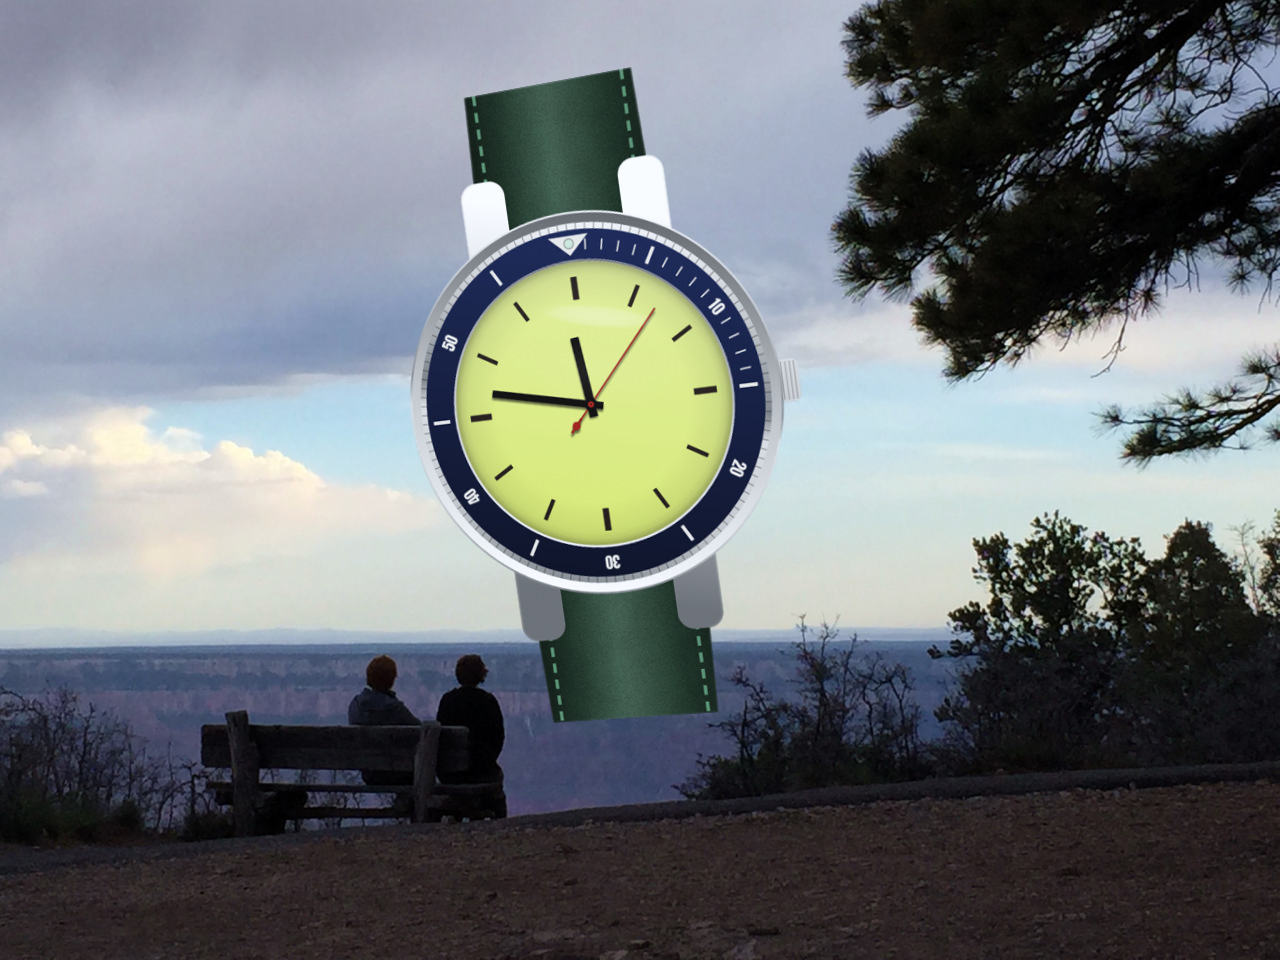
**11:47:07**
